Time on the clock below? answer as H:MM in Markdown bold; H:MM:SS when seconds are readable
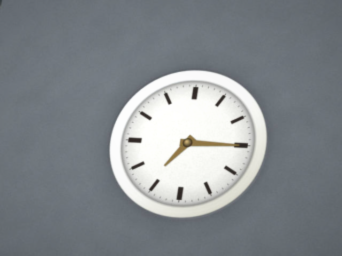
**7:15**
